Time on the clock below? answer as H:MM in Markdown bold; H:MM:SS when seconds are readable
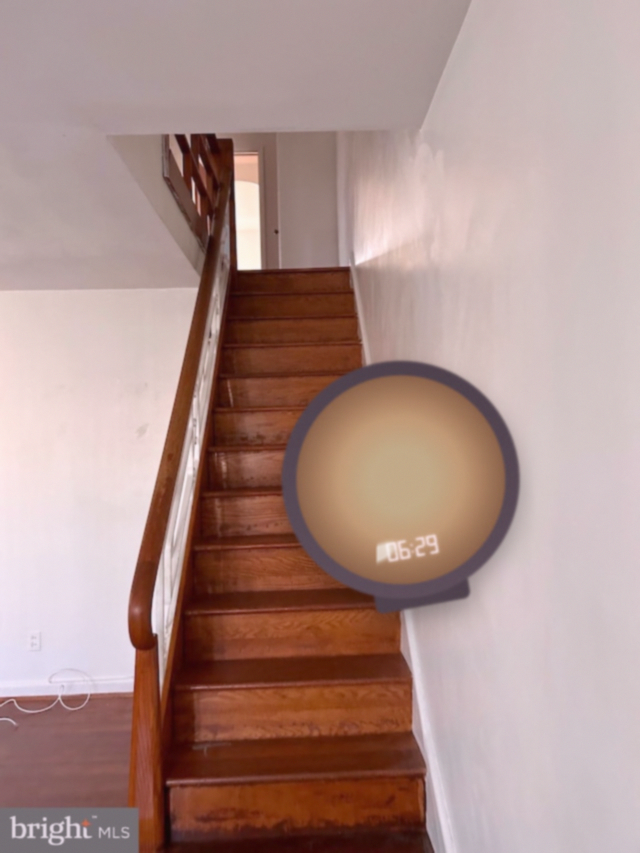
**6:29**
